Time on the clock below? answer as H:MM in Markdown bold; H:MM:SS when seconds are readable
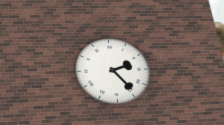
**2:24**
